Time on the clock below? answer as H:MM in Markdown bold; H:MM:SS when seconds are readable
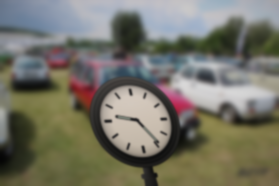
**9:24**
